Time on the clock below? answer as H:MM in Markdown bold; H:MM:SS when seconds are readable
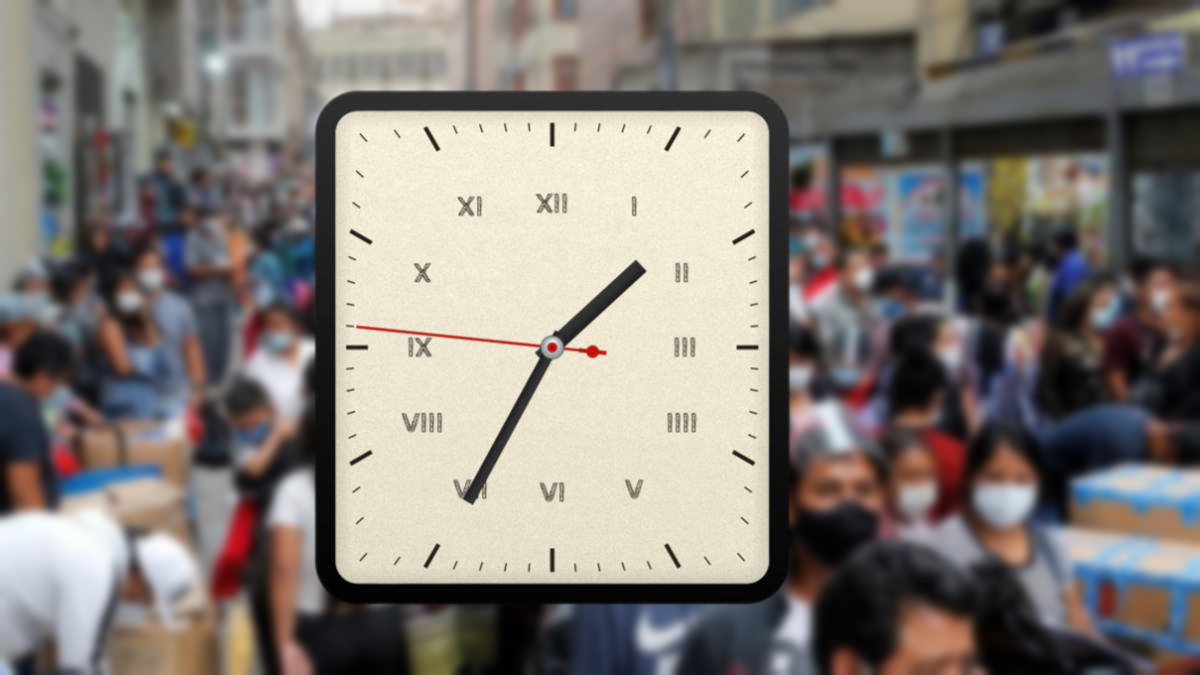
**1:34:46**
